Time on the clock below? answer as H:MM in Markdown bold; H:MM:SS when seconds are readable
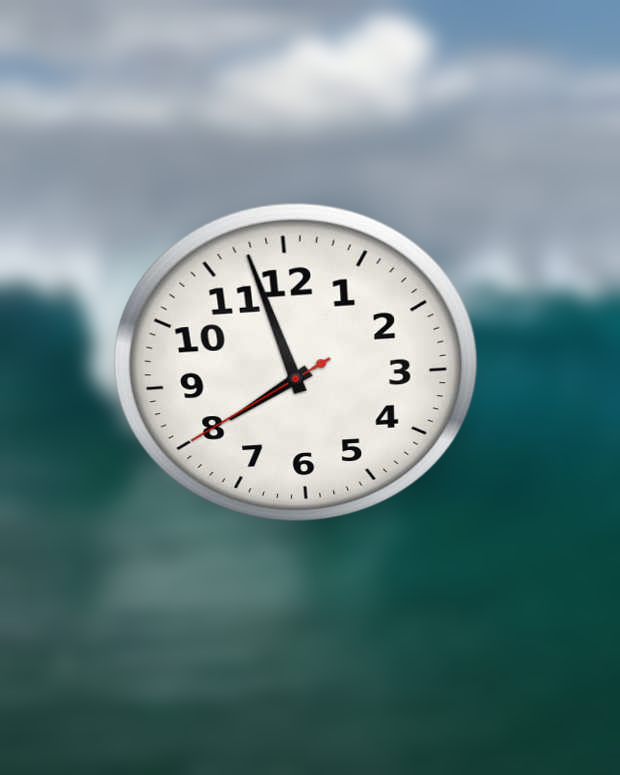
**7:57:40**
